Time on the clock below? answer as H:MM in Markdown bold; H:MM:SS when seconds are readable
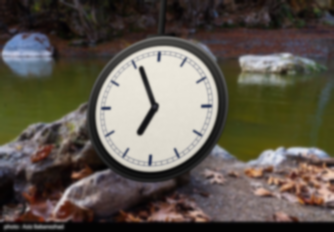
**6:56**
